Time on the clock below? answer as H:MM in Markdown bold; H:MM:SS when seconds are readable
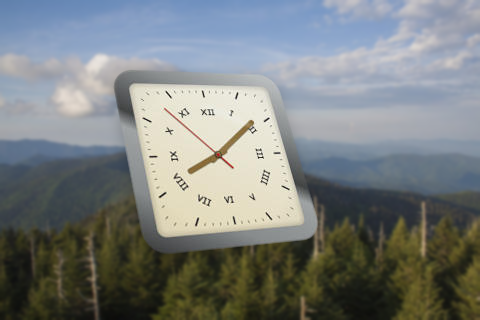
**8:08:53**
